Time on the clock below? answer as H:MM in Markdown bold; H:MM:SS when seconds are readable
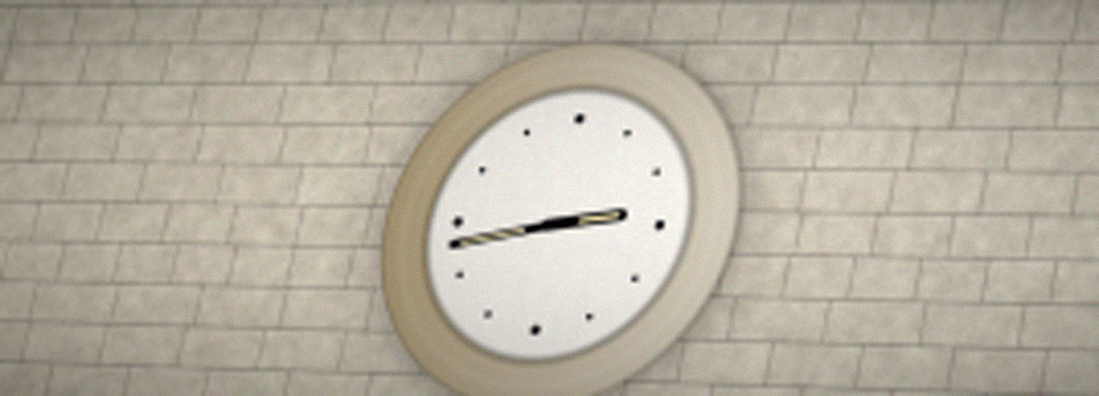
**2:43**
